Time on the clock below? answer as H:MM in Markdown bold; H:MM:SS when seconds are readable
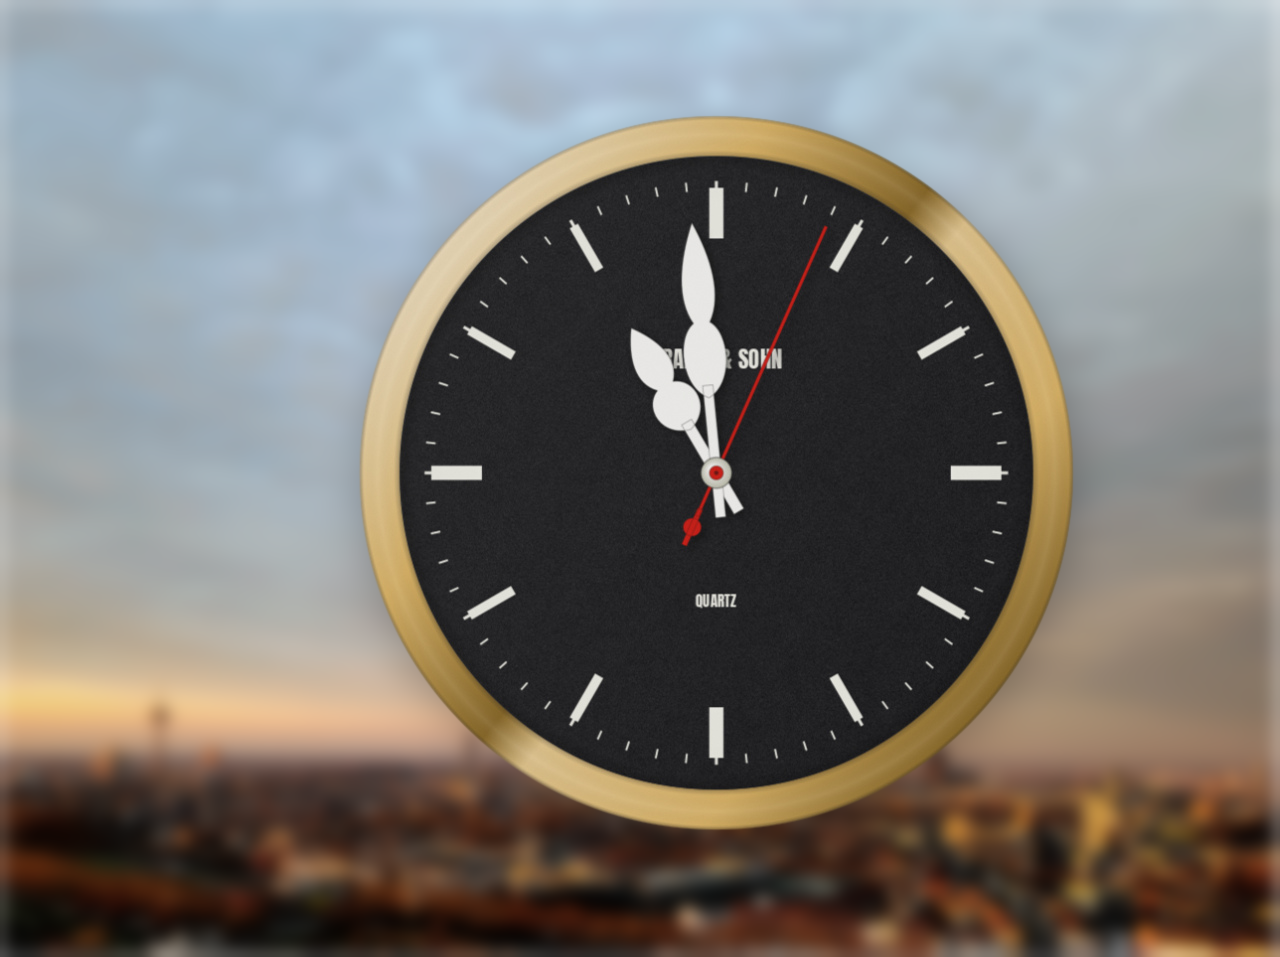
**10:59:04**
